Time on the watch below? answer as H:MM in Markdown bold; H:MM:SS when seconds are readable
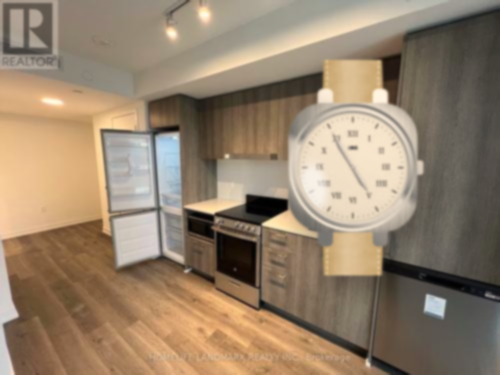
**4:55**
